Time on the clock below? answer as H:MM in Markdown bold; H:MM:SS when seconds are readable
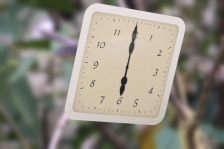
**6:00**
